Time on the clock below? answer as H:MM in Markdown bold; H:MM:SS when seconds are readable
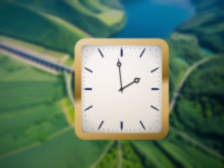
**1:59**
